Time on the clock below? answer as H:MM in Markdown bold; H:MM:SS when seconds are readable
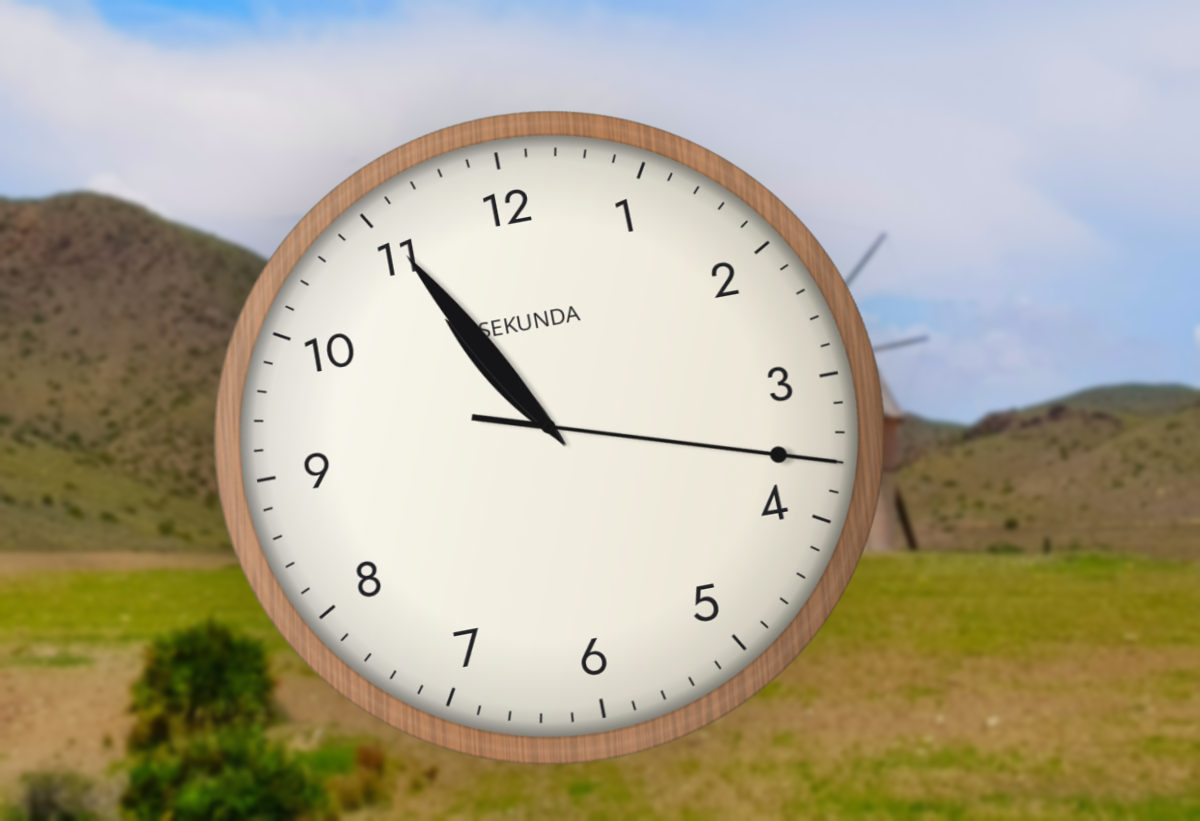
**10:55:18**
